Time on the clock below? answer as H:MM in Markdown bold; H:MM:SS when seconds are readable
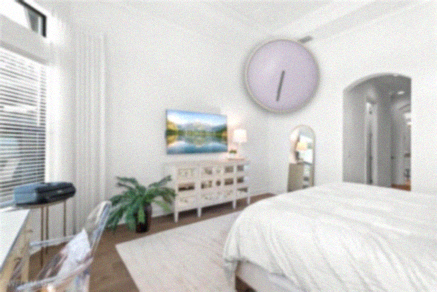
**6:32**
